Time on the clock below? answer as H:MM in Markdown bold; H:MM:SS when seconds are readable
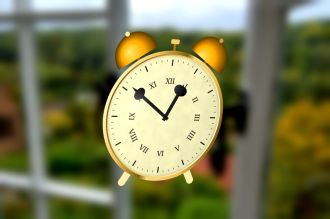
**12:51**
